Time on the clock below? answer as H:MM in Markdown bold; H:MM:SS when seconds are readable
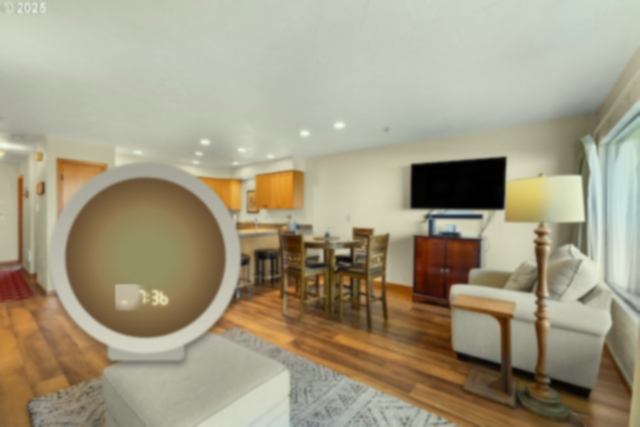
**7:36**
